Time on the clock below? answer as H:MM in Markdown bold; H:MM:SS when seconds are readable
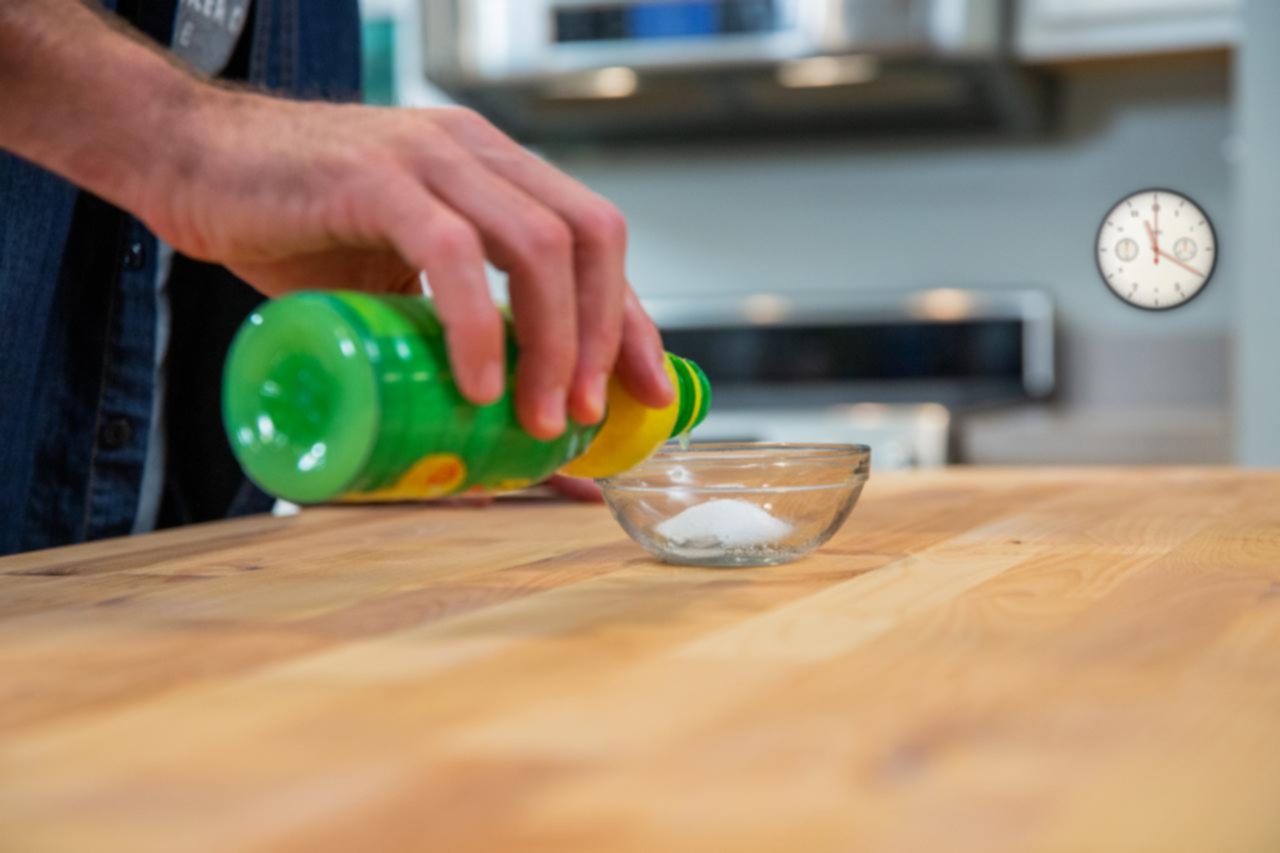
**11:20**
